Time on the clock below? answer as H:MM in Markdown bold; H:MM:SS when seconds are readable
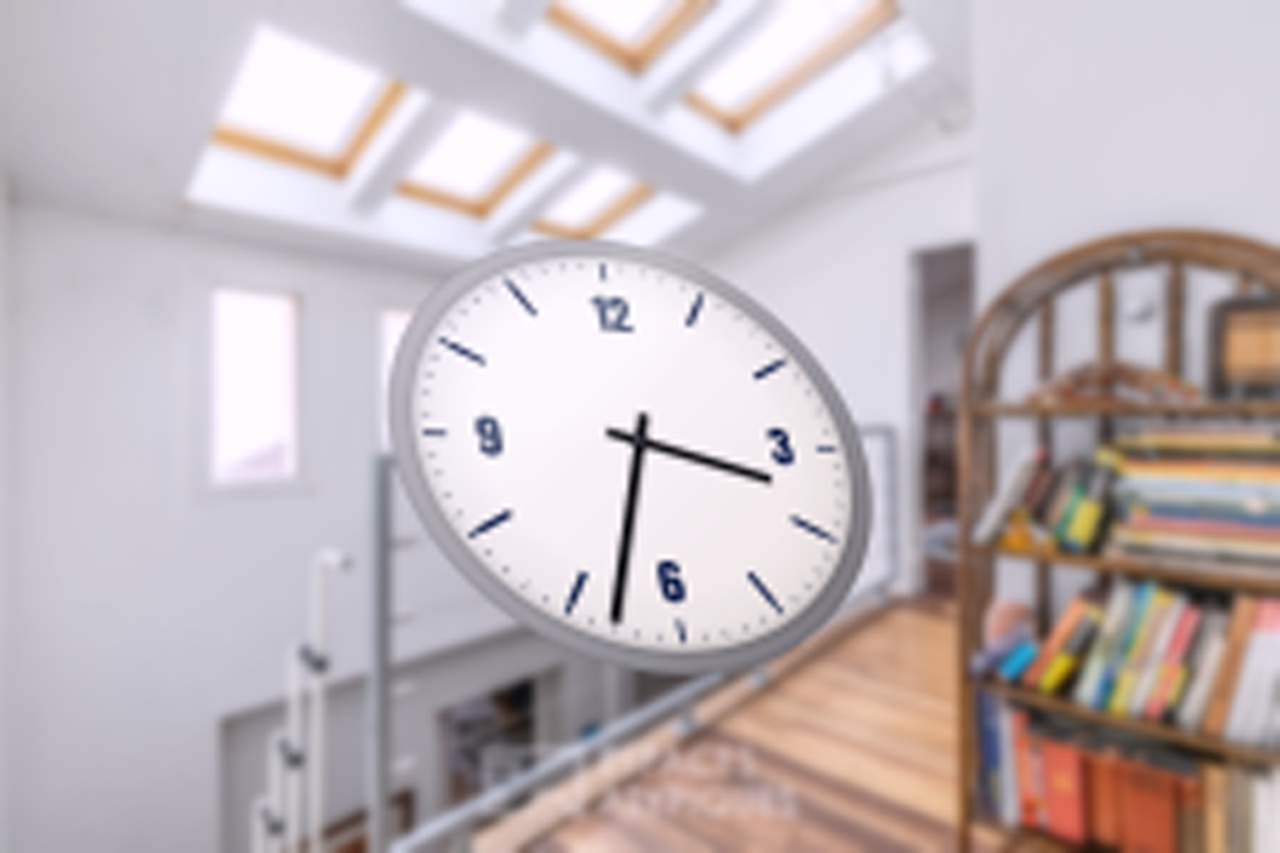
**3:33**
